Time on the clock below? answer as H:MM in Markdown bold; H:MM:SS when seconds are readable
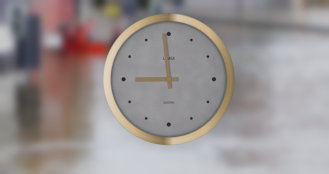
**8:59**
